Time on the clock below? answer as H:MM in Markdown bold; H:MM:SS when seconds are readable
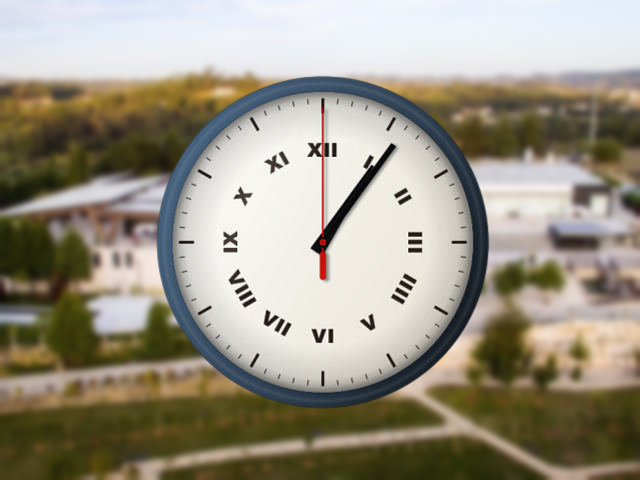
**1:06:00**
